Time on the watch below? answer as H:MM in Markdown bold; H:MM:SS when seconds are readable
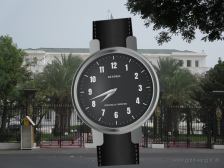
**7:42**
